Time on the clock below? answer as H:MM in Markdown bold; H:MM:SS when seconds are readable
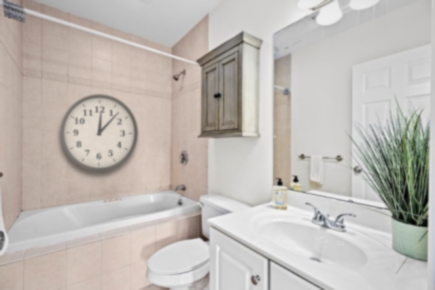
**12:07**
